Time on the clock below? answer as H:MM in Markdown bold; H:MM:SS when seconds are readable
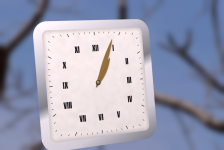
**1:04**
